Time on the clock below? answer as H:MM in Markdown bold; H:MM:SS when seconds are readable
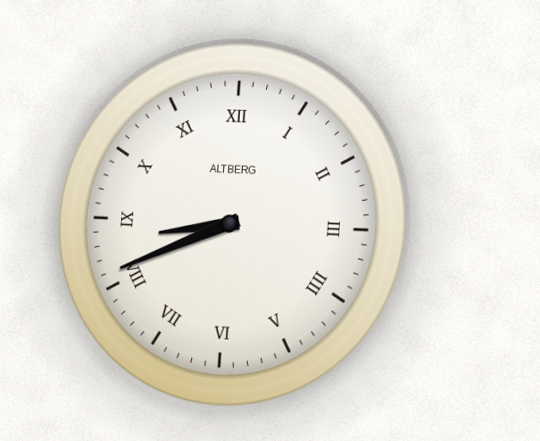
**8:41**
